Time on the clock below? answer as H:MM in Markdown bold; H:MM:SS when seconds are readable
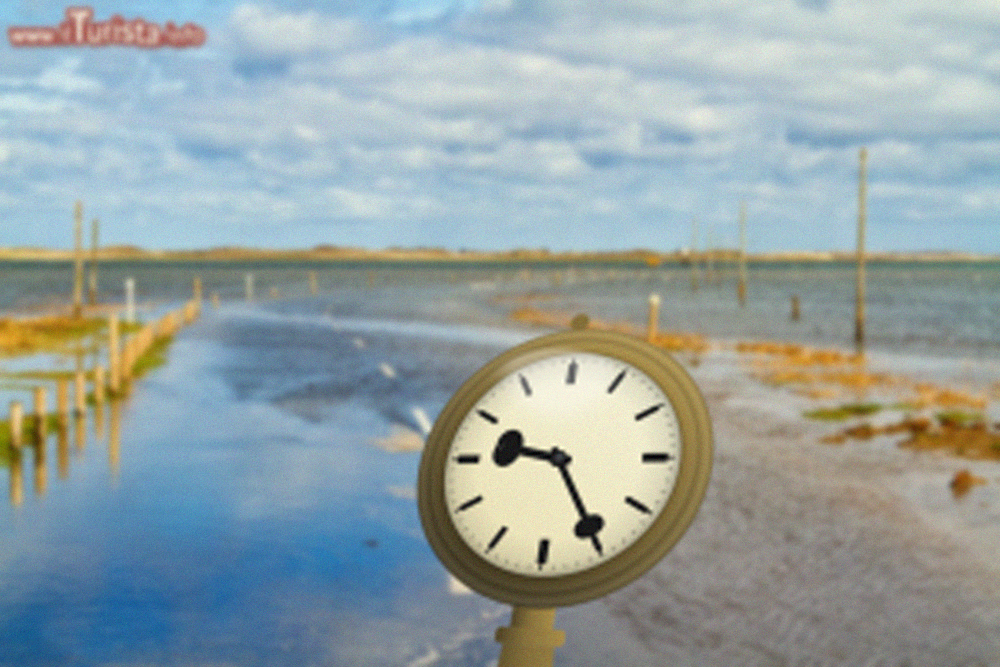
**9:25**
